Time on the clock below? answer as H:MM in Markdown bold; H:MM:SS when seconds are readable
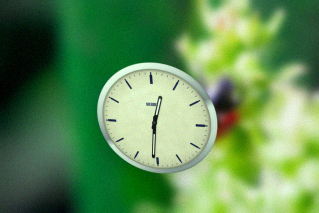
**12:31**
